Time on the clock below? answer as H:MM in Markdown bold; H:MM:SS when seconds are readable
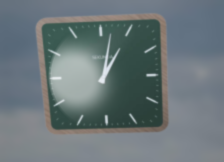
**1:02**
